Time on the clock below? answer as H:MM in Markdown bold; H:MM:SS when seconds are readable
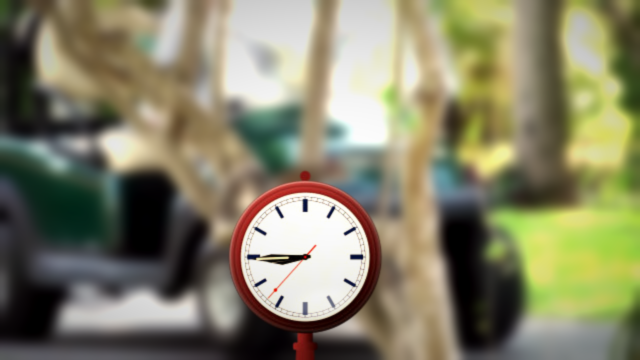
**8:44:37**
